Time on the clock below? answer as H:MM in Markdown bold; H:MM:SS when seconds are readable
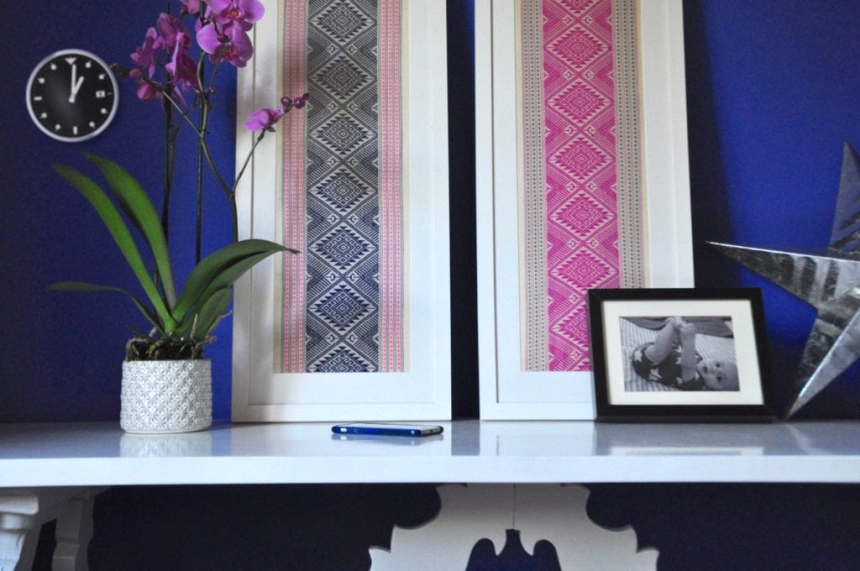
**1:01**
